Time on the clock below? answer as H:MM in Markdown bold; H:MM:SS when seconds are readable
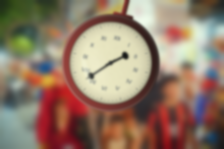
**1:37**
